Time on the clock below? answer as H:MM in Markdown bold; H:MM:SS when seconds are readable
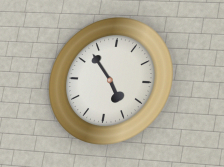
**4:53**
